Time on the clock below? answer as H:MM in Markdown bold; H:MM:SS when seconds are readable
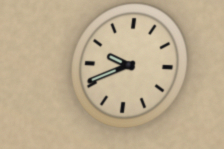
**9:41**
